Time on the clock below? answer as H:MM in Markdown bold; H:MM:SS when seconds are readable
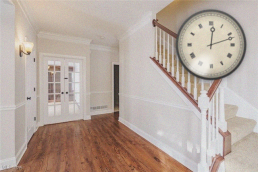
**12:12**
